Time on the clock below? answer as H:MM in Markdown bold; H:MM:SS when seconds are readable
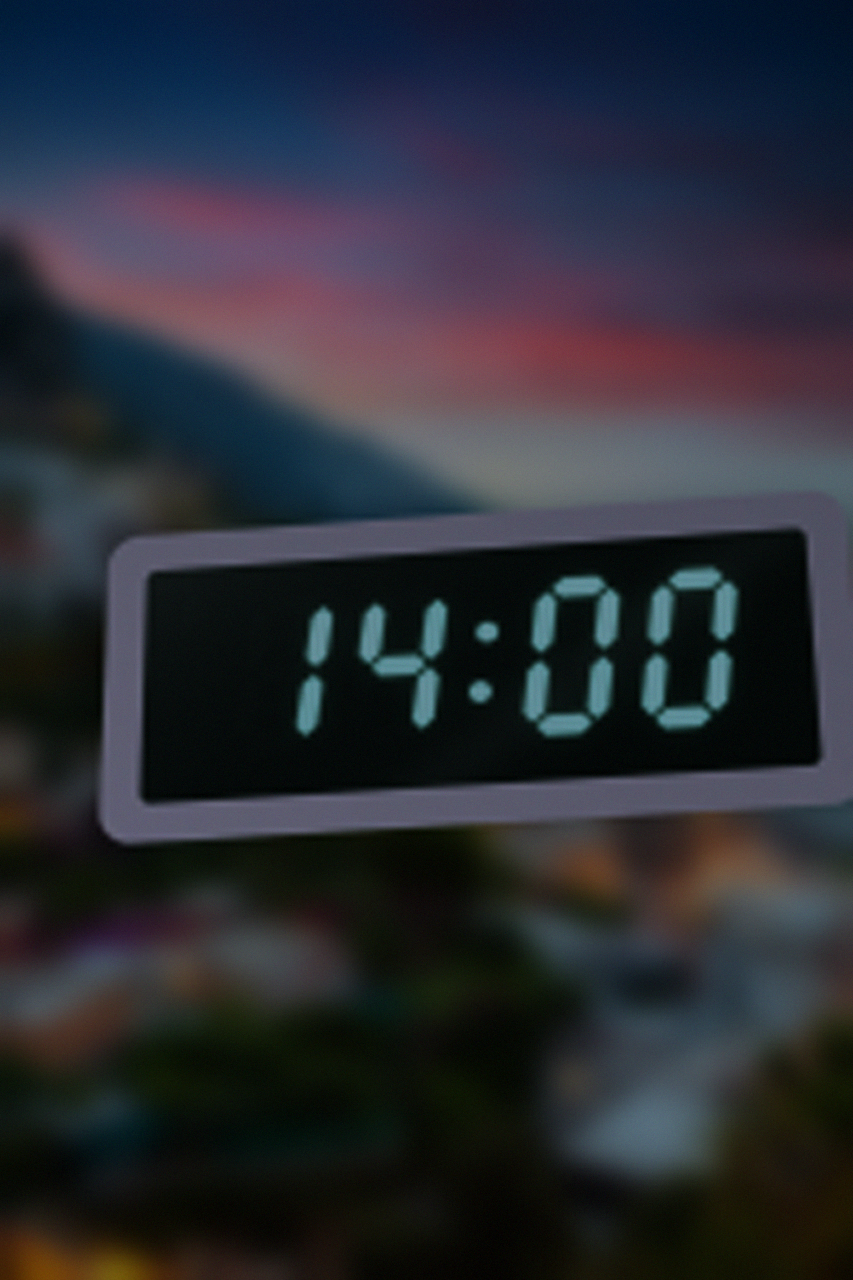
**14:00**
